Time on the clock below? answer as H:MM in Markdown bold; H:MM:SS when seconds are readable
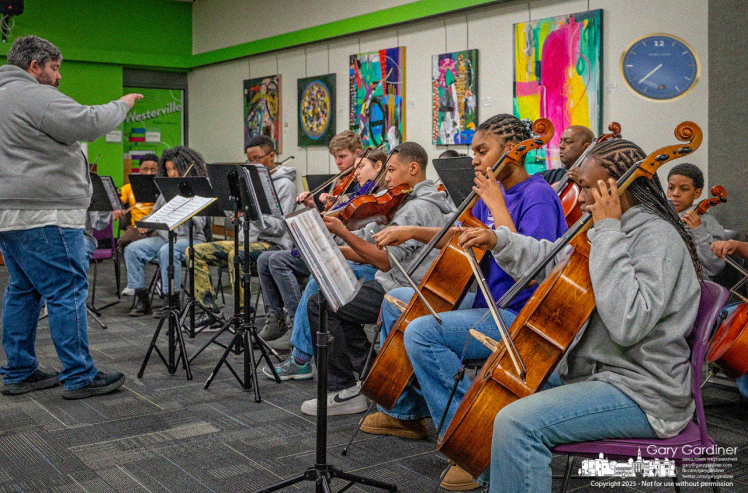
**7:38**
